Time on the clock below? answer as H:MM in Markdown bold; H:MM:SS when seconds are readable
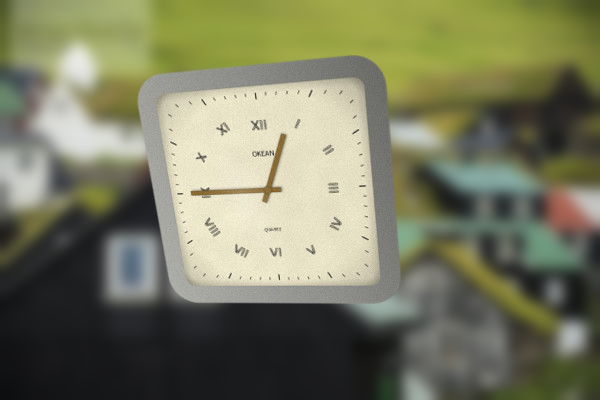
**12:45**
